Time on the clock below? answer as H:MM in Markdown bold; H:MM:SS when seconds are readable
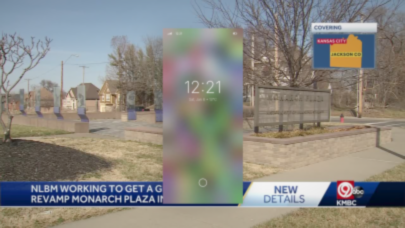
**12:21**
